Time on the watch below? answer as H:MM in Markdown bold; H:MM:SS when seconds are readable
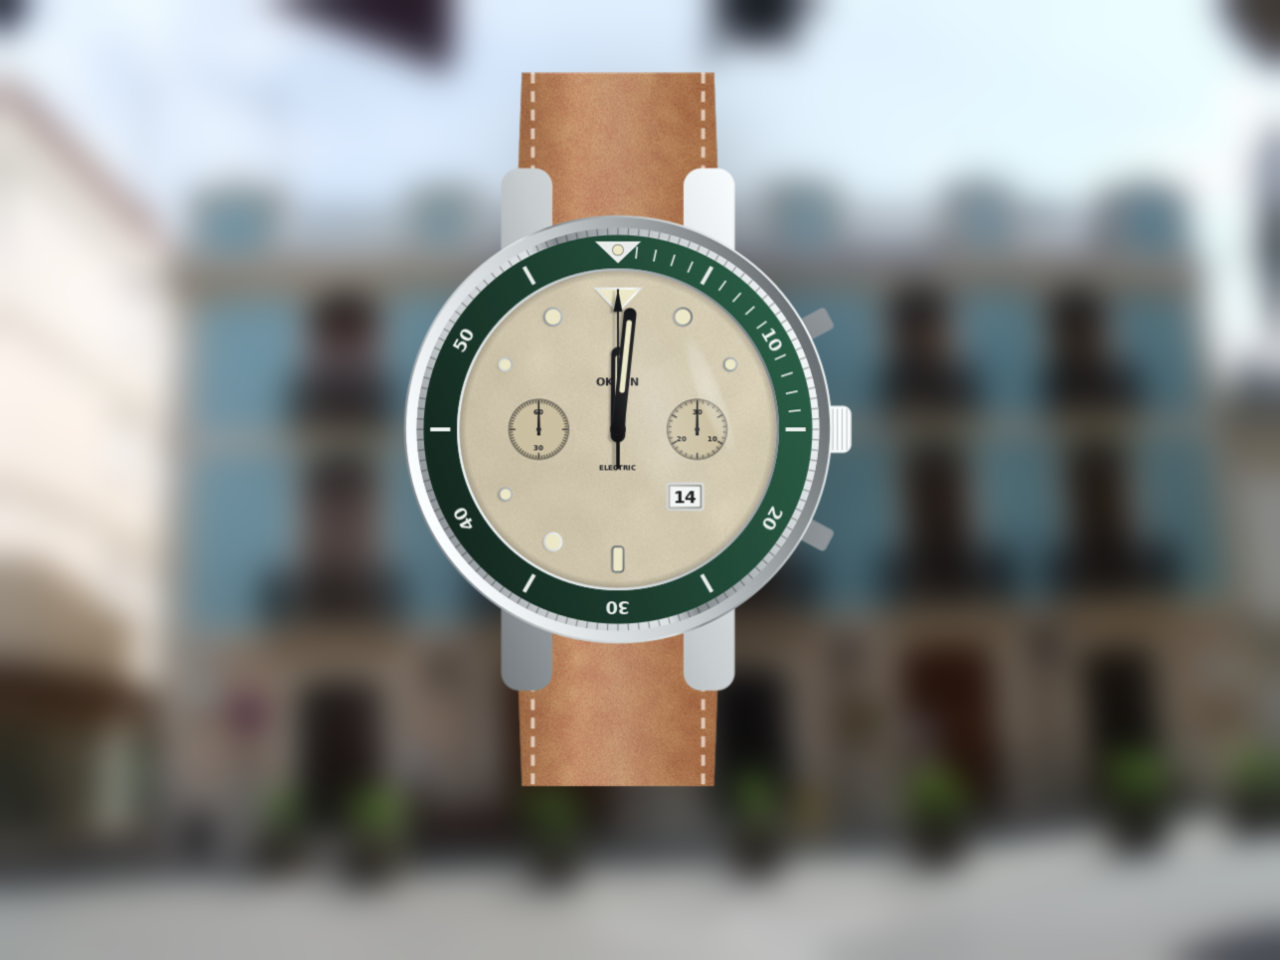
**12:01**
